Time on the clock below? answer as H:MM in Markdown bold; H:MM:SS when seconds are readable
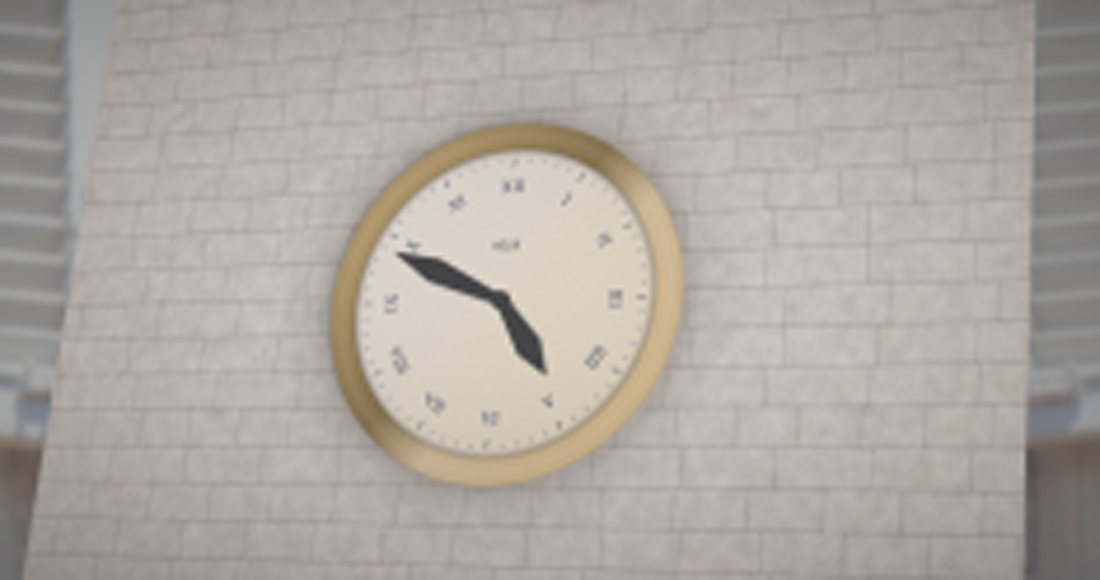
**4:49**
